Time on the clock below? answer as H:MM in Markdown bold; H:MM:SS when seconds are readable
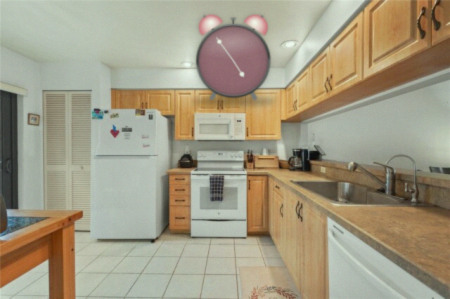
**4:54**
